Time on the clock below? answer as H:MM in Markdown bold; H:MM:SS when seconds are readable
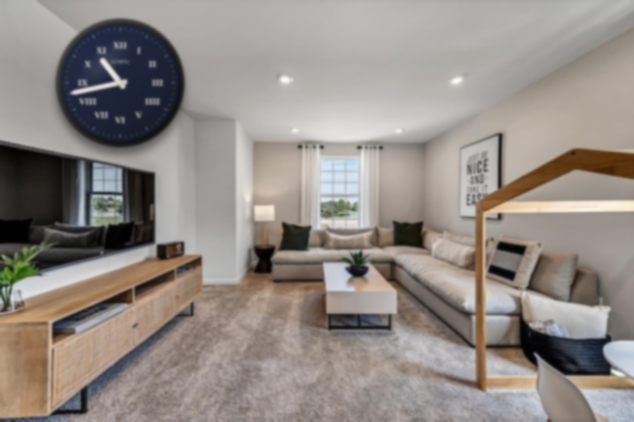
**10:43**
